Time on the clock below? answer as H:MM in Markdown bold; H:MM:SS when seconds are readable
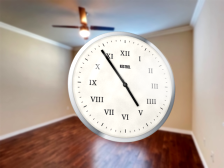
**4:54**
